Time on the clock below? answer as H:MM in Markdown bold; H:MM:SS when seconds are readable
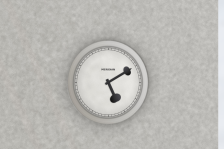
**5:10**
